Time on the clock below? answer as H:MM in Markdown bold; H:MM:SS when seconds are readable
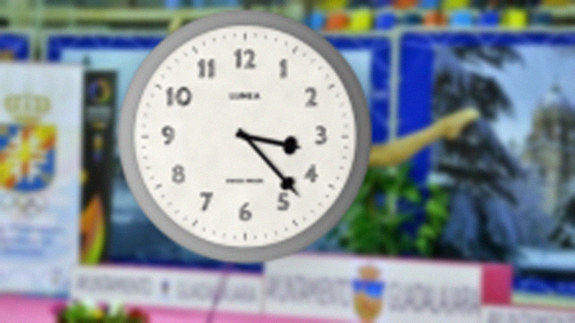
**3:23**
